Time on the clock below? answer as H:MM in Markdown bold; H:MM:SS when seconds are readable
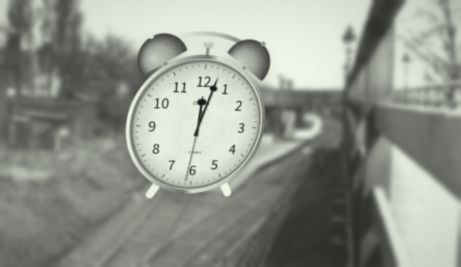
**12:02:31**
